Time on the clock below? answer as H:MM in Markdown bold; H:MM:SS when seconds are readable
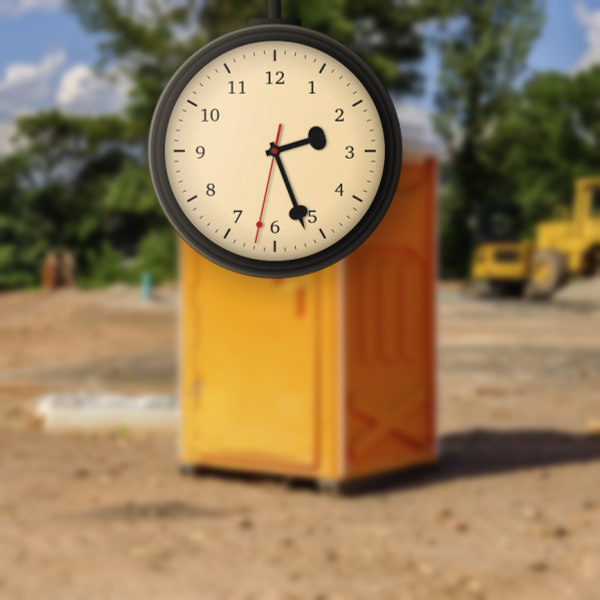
**2:26:32**
